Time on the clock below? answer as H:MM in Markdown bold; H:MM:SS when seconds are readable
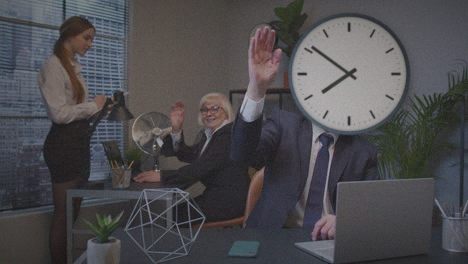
**7:51**
